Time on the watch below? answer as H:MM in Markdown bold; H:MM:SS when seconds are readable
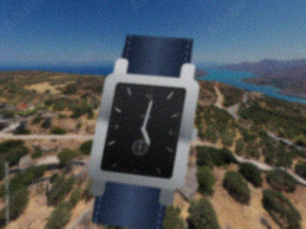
**5:01**
